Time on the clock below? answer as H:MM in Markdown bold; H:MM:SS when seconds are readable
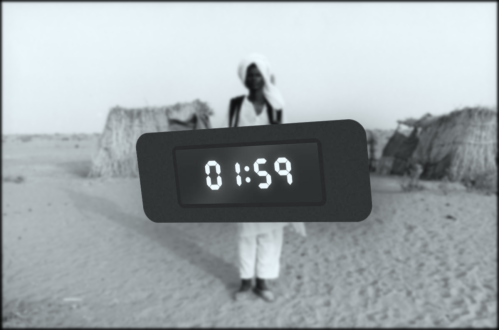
**1:59**
